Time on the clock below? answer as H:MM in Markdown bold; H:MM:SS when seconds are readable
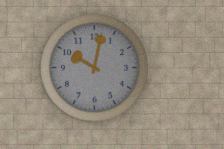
**10:02**
